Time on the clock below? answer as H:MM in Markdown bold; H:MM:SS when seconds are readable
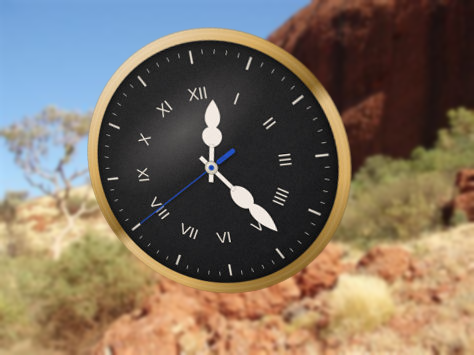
**12:23:40**
